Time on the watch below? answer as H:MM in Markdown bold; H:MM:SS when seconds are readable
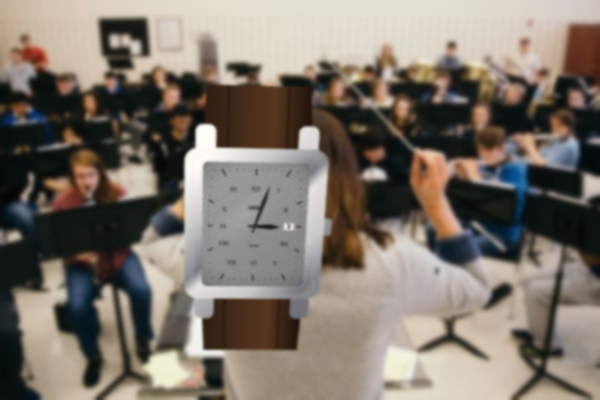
**3:03**
